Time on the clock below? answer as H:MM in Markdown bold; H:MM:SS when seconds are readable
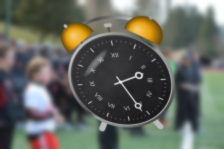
**2:26**
